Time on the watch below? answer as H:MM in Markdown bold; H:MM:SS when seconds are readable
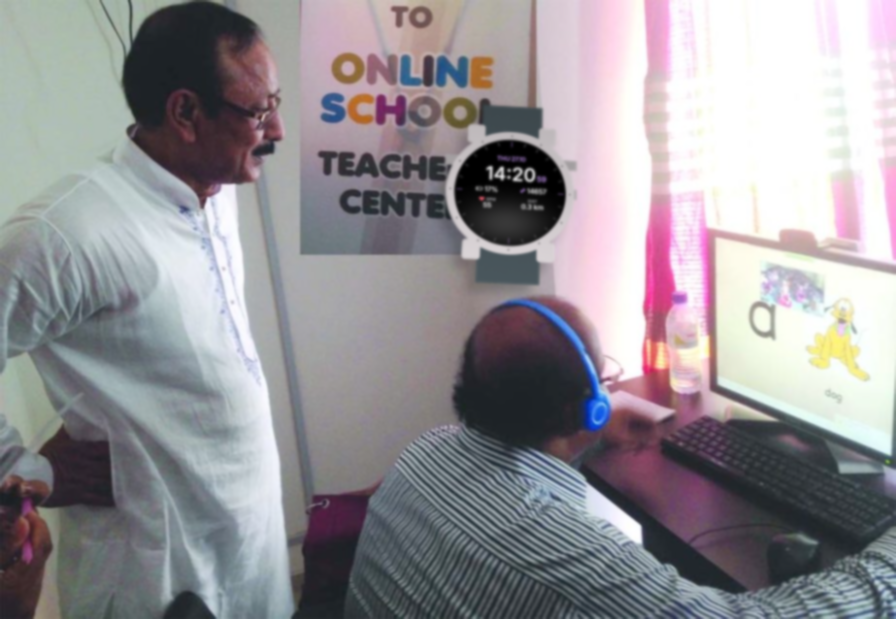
**14:20**
